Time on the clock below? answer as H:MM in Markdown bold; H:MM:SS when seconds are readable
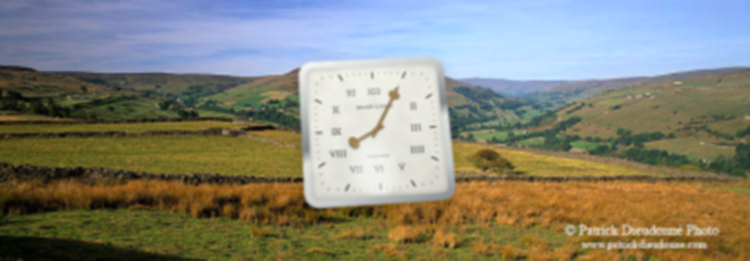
**8:05**
